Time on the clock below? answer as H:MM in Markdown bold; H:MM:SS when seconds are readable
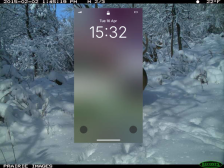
**15:32**
